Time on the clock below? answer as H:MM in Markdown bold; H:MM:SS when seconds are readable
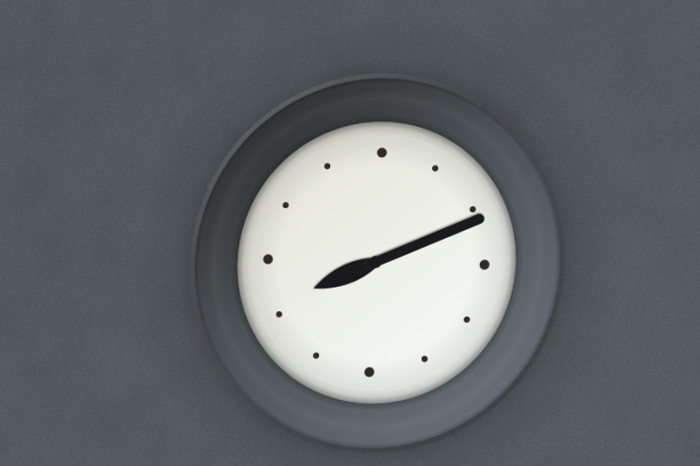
**8:11**
